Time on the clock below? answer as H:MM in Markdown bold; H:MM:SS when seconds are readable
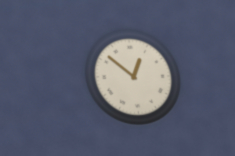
**12:52**
